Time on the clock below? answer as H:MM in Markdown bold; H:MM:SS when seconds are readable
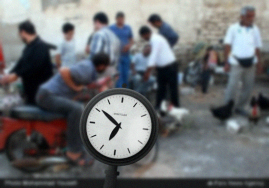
**6:51**
